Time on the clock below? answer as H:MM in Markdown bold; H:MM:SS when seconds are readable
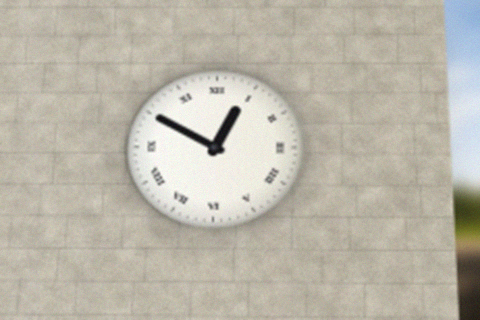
**12:50**
